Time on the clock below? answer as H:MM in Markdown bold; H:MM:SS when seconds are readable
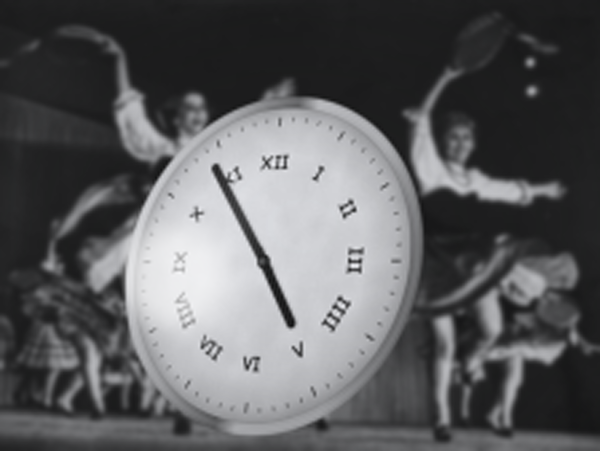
**4:54**
